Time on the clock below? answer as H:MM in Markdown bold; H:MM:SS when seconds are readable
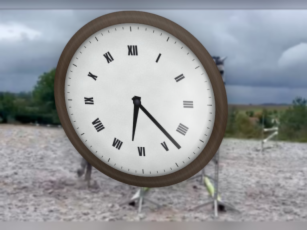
**6:23**
